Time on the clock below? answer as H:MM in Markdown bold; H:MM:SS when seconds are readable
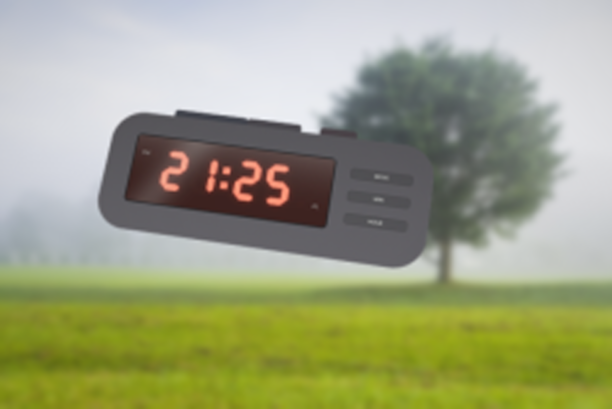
**21:25**
